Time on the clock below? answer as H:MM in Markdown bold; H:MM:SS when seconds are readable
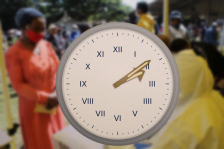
**2:09**
